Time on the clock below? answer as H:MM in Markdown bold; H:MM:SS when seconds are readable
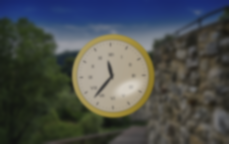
**11:37**
